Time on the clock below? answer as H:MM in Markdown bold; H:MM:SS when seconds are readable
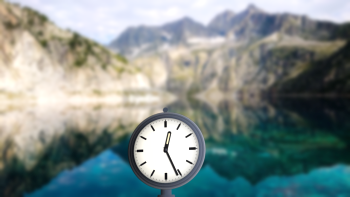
**12:26**
